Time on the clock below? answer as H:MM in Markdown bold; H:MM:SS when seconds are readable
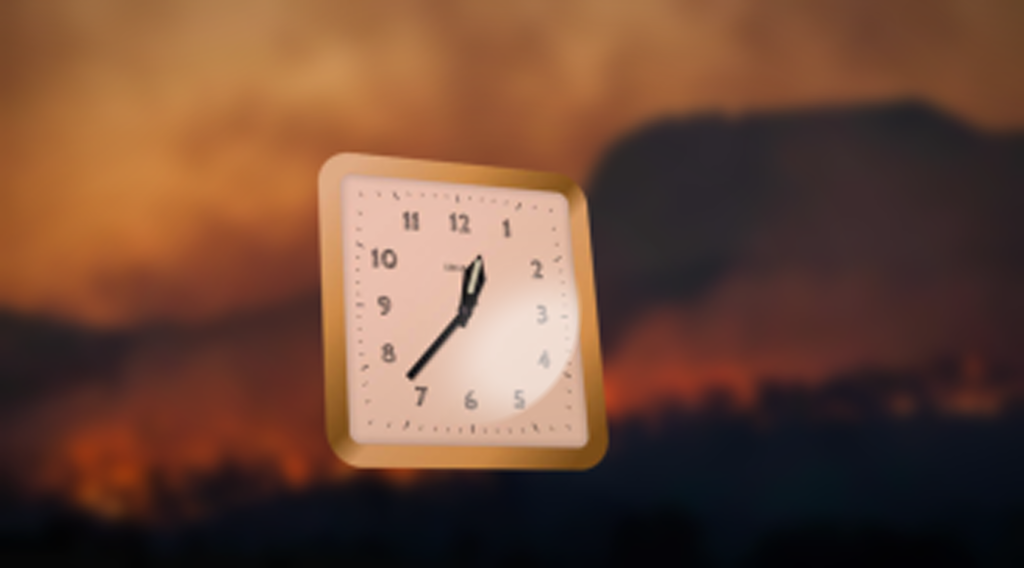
**12:37**
